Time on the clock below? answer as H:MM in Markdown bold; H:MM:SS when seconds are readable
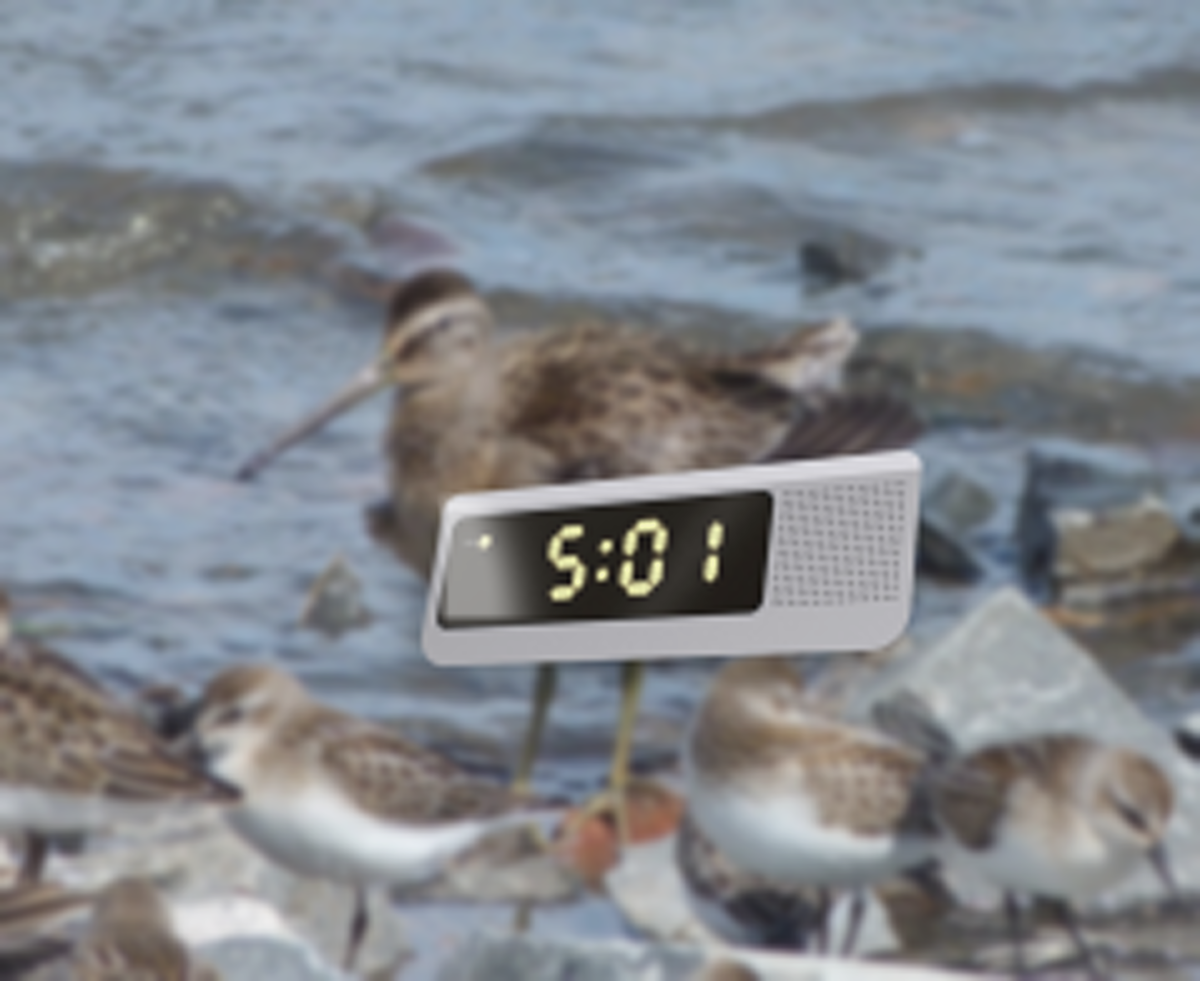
**5:01**
